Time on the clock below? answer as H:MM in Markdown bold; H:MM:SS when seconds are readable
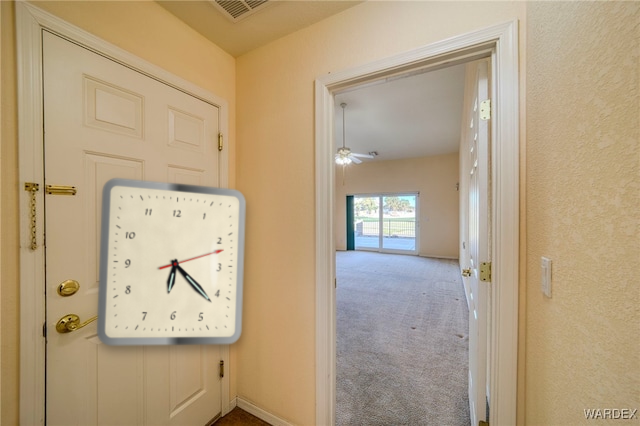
**6:22:12**
